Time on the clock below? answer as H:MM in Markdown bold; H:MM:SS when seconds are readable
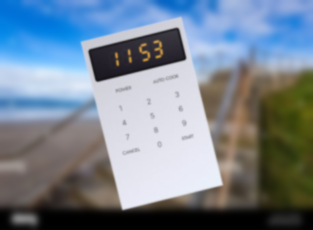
**11:53**
